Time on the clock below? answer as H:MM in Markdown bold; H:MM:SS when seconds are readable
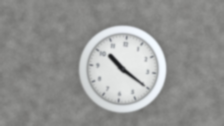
**10:20**
